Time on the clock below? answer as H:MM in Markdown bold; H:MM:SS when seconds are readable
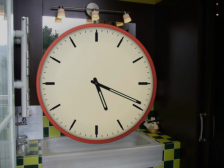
**5:19**
